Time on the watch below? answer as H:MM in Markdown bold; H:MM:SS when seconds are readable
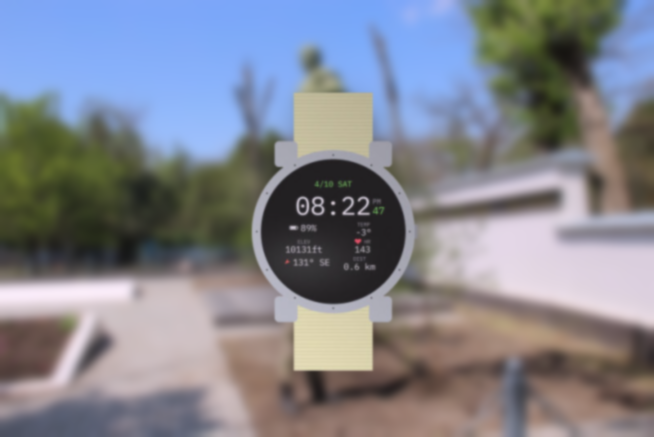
**8:22:47**
